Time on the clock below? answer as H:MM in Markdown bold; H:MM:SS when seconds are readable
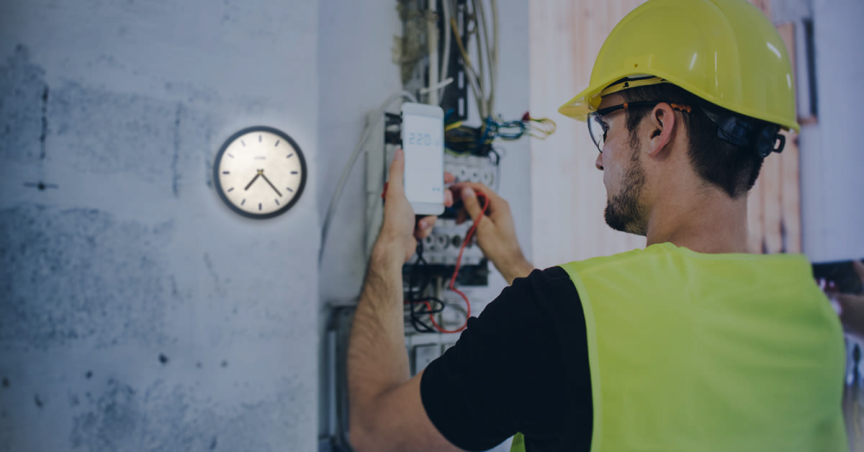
**7:23**
